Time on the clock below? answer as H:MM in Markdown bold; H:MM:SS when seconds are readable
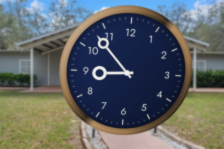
**8:53**
